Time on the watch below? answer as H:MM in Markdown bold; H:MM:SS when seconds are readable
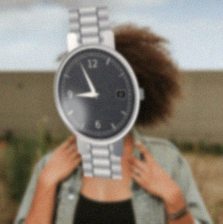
**8:56**
